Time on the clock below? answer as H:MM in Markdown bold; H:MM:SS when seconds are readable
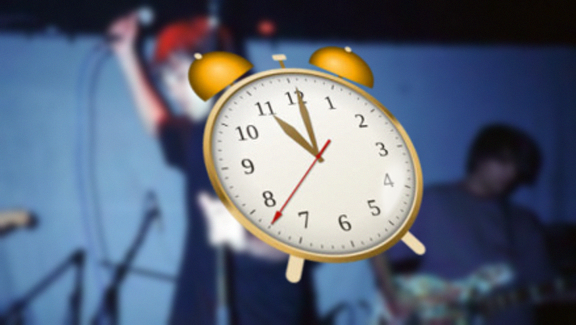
**11:00:38**
